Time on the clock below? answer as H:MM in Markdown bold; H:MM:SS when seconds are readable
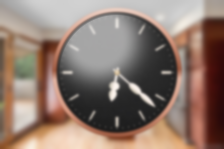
**6:22**
